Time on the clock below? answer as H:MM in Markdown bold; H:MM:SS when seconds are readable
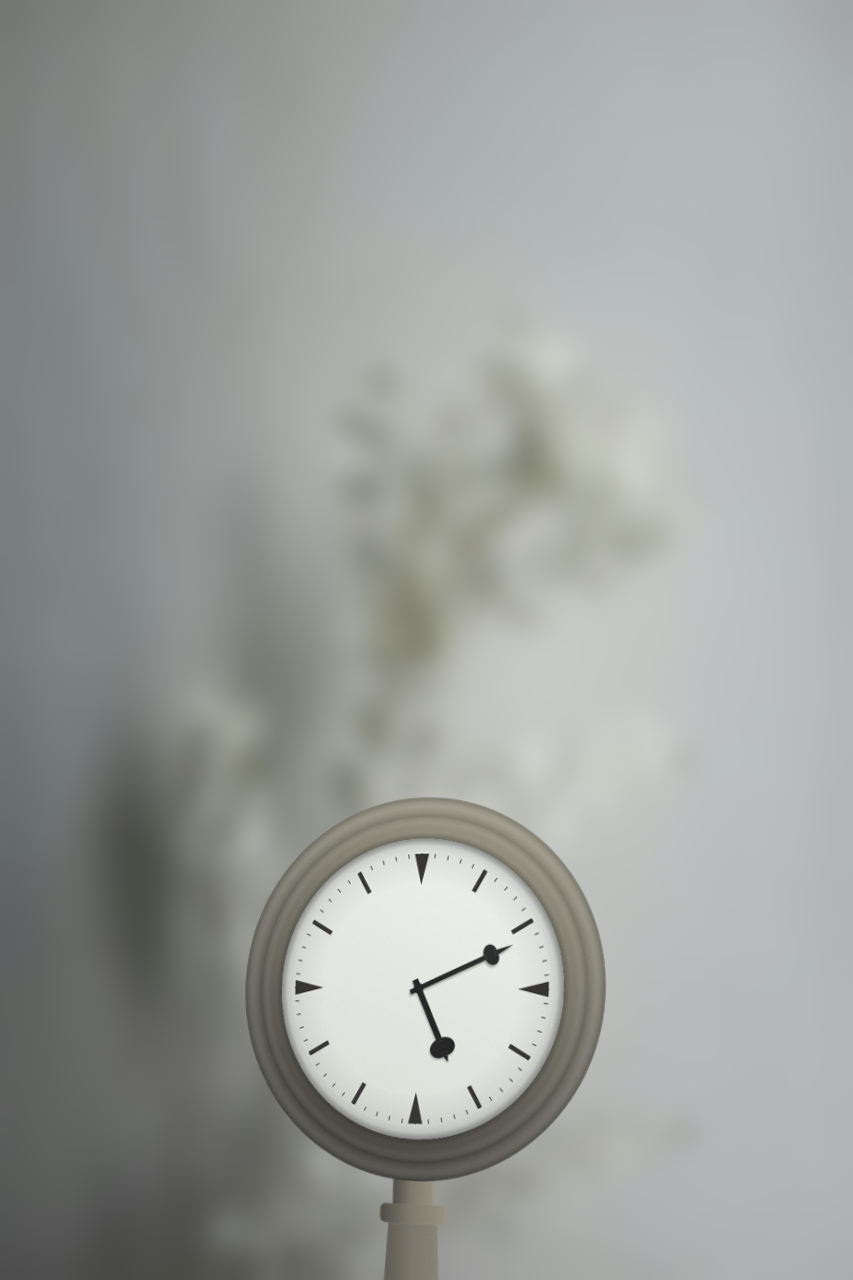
**5:11**
